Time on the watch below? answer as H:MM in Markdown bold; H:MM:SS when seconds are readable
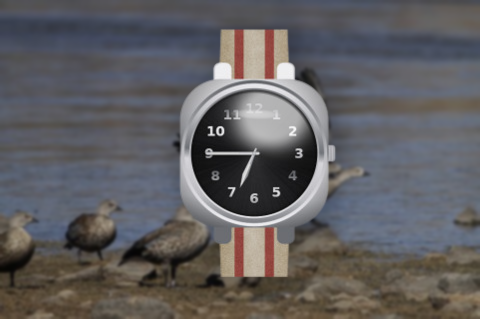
**6:45**
